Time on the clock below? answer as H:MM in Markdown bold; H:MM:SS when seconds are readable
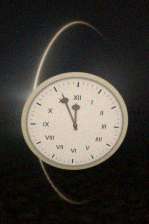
**11:56**
